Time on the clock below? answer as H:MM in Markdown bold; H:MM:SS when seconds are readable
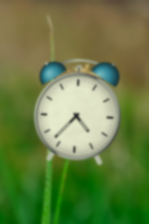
**4:37**
